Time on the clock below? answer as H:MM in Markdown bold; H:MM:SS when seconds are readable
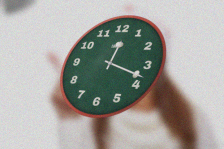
**12:18**
